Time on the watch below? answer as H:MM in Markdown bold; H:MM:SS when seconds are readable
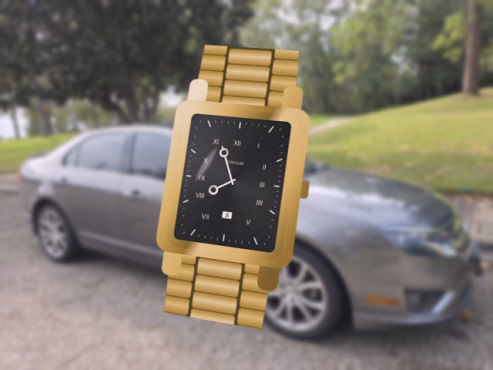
**7:56**
